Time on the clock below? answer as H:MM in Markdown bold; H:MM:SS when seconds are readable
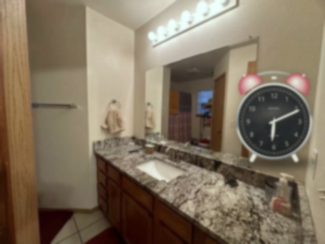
**6:11**
